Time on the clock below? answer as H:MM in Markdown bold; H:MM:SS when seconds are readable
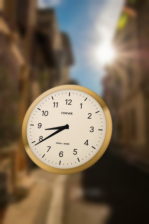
**8:39**
